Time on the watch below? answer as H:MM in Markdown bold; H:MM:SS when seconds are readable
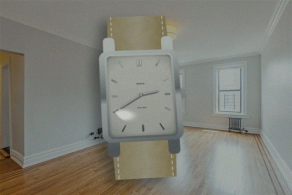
**2:40**
